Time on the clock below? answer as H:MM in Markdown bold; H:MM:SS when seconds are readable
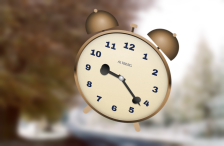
**9:22**
